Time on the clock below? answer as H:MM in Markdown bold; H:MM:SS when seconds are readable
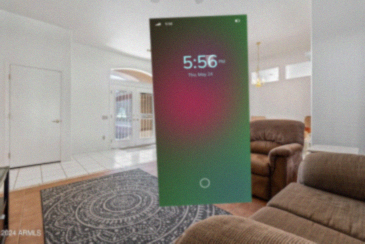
**5:56**
